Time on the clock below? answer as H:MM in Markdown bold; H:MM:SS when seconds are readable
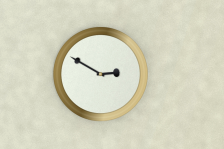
**2:50**
